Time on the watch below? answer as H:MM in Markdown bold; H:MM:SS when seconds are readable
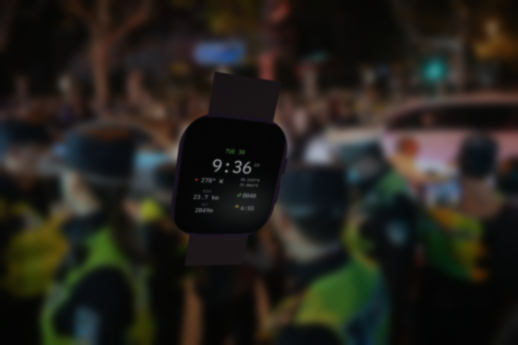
**9:36**
